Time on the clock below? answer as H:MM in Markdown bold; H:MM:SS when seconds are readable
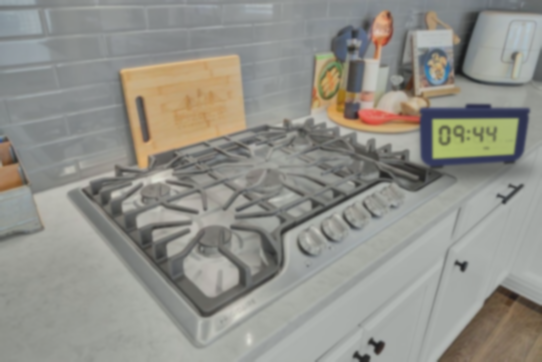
**9:44**
